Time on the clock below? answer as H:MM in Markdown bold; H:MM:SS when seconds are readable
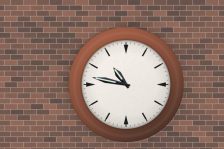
**10:47**
